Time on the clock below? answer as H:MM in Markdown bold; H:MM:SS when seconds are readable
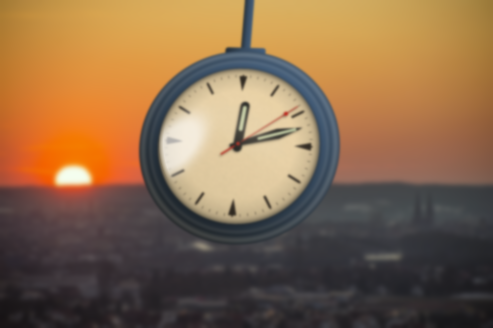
**12:12:09**
